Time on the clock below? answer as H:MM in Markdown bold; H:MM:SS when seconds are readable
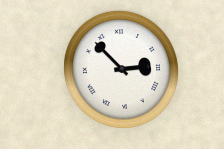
**2:53**
